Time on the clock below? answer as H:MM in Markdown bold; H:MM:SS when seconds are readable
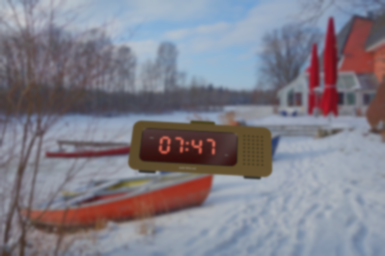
**7:47**
